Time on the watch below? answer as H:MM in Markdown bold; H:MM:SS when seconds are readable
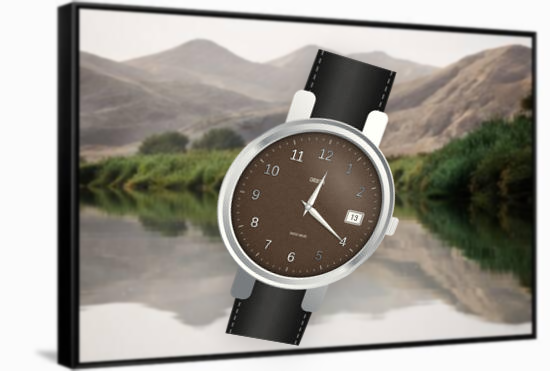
**12:20**
